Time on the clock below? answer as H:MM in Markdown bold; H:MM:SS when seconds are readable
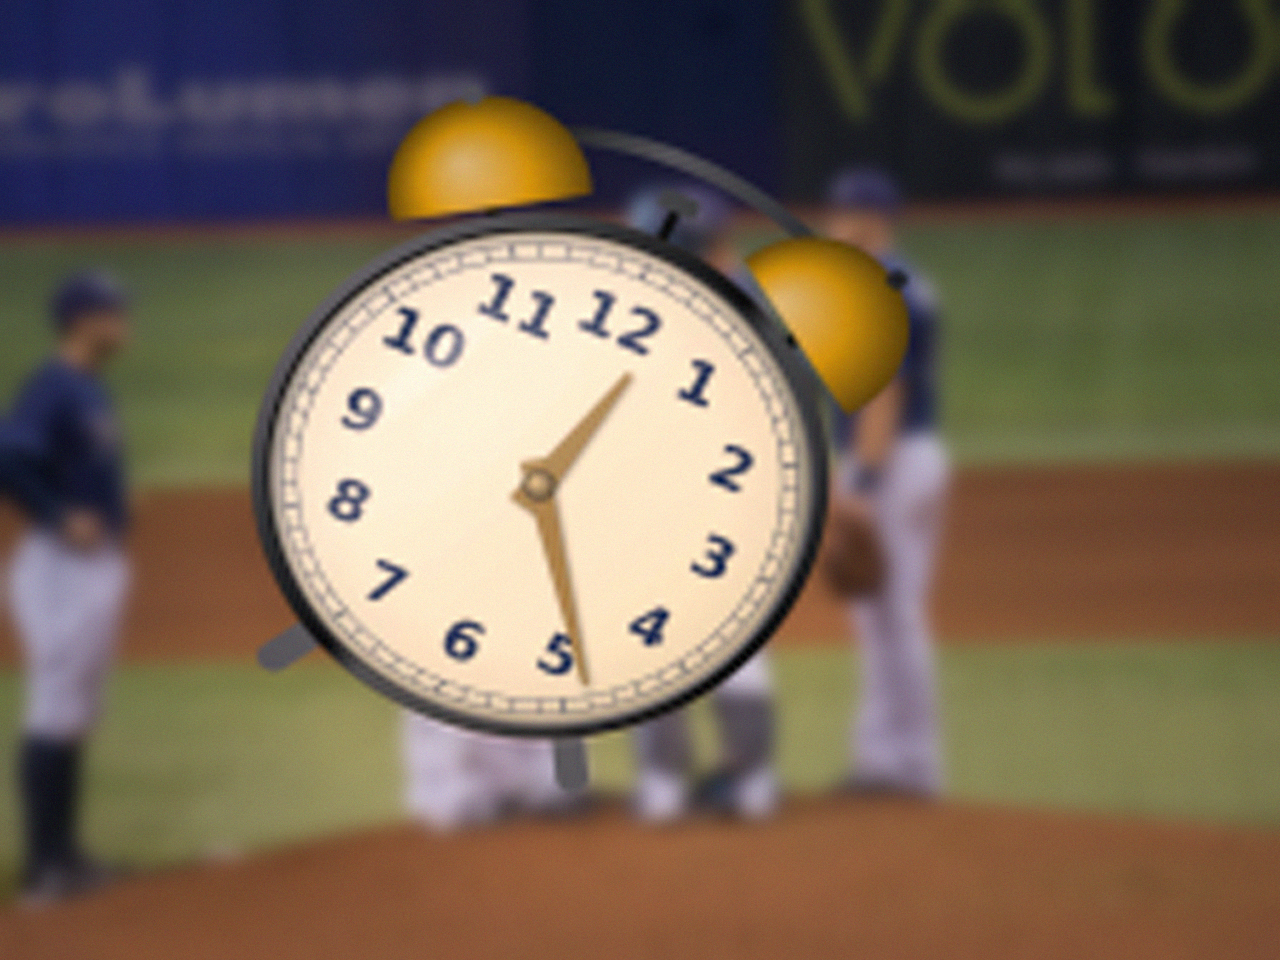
**12:24**
